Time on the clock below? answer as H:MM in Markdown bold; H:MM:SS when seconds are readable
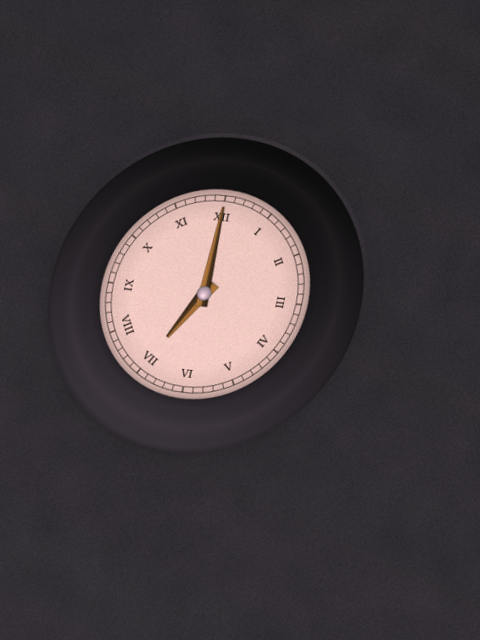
**7:00**
